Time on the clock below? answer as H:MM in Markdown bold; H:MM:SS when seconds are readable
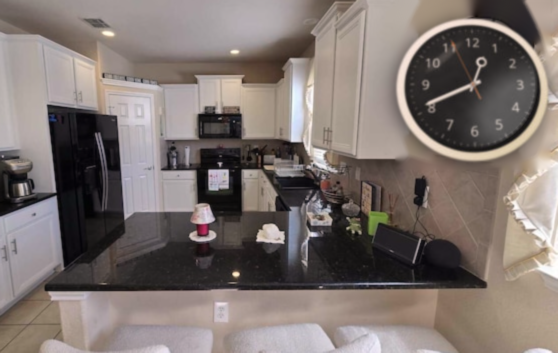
**12:40:56**
